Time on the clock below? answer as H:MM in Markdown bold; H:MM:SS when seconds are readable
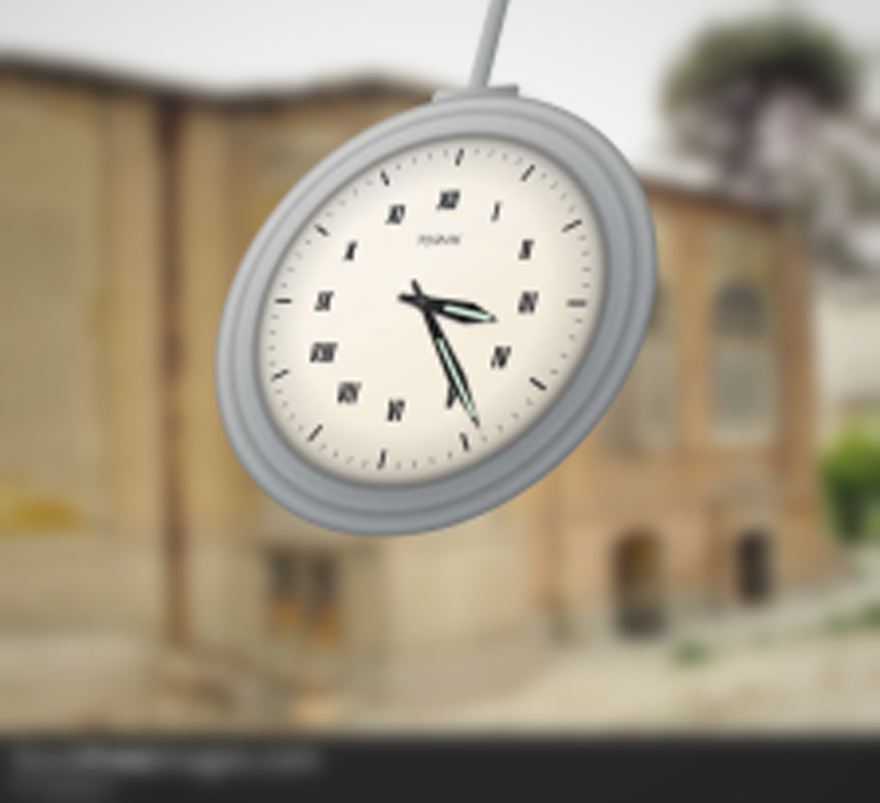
**3:24**
